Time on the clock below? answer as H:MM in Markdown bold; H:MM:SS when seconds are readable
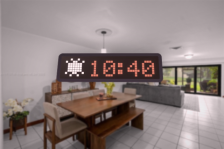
**10:40**
